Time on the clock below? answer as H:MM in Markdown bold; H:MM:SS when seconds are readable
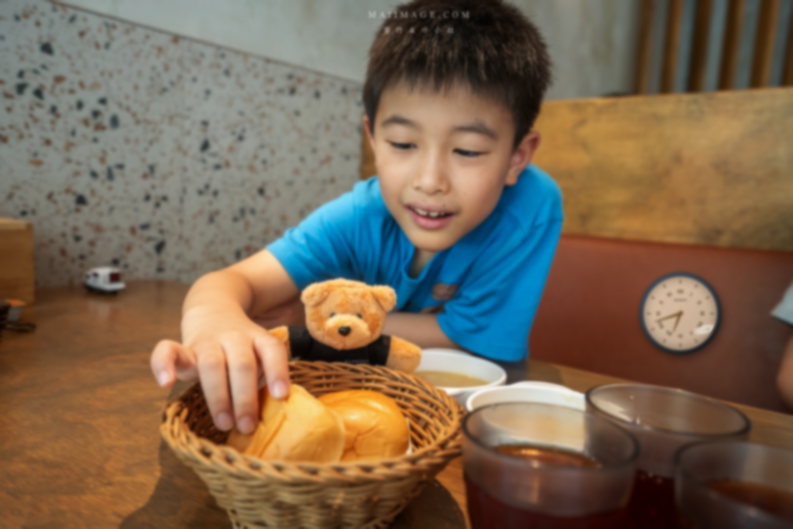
**6:42**
